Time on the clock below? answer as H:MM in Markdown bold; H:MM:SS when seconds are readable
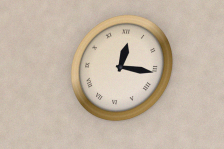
**12:16**
